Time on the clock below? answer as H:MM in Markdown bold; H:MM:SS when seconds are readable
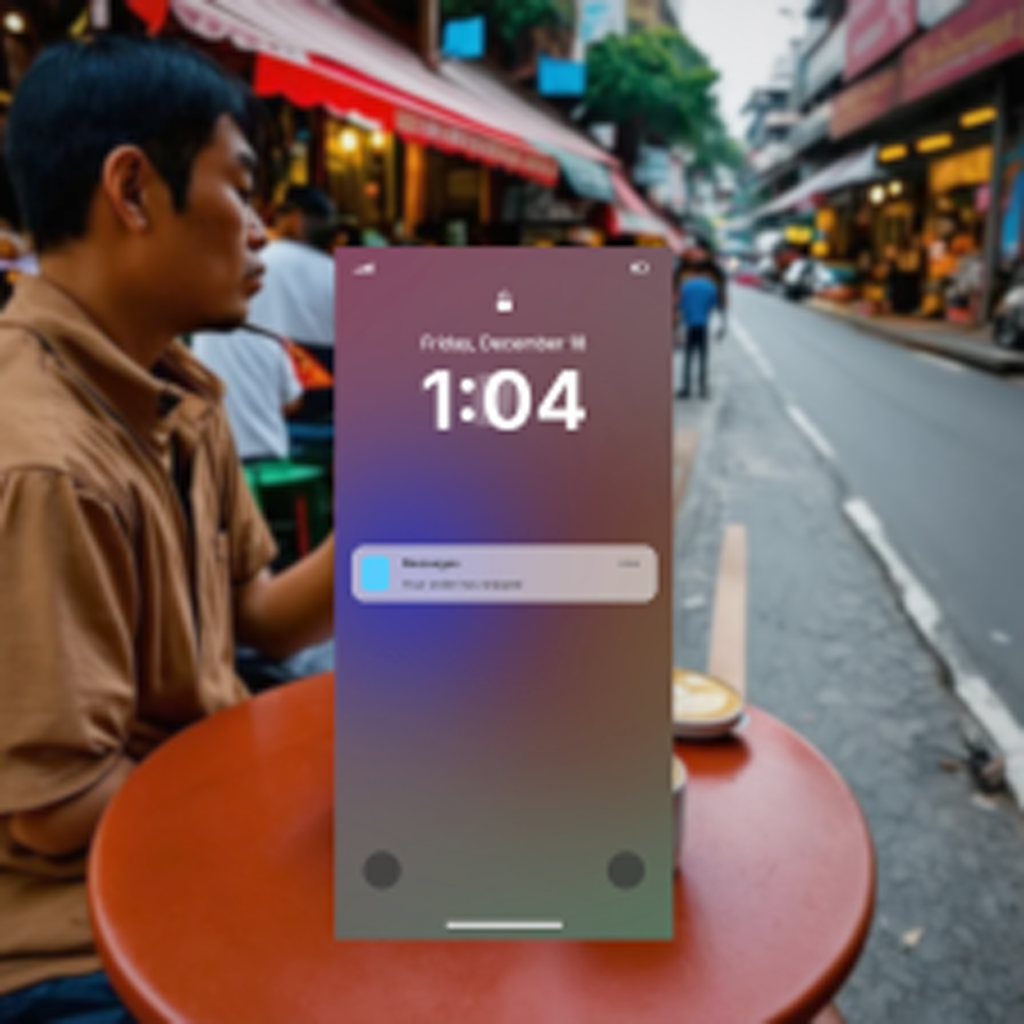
**1:04**
